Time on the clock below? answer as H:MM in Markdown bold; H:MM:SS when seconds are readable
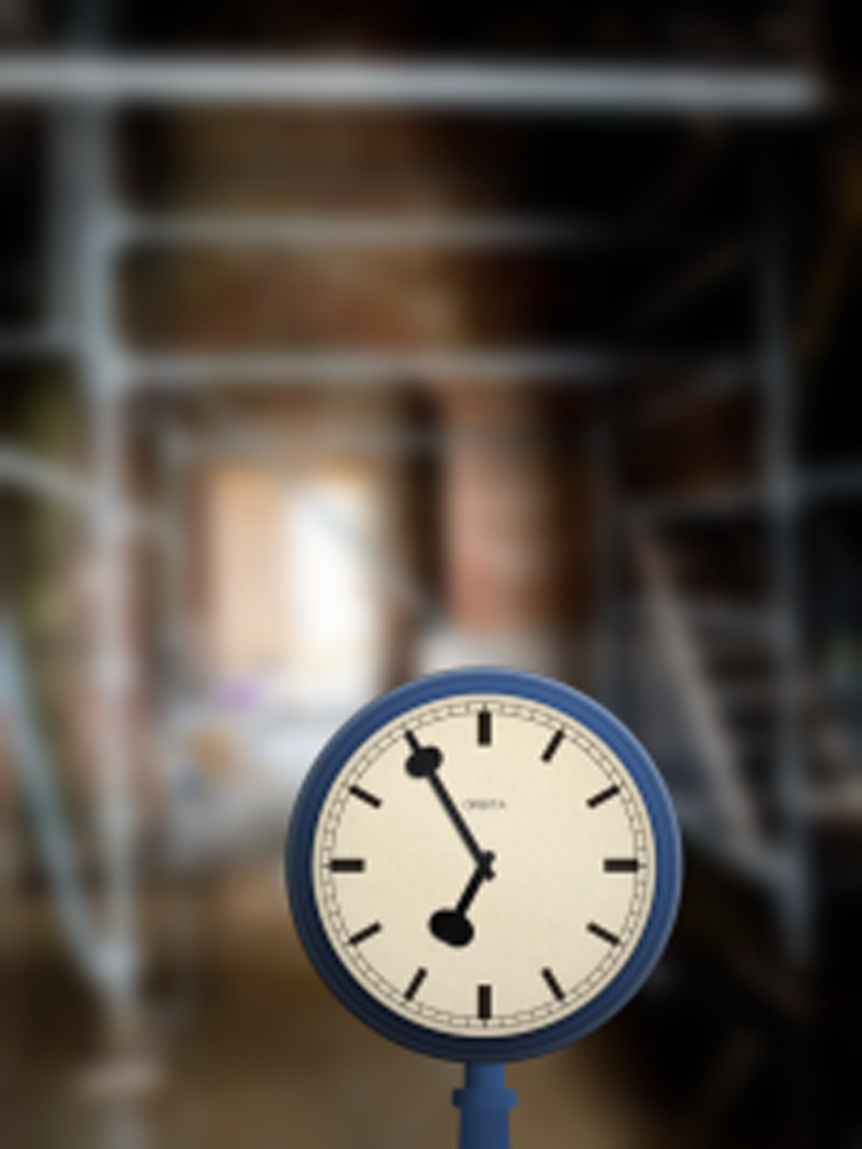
**6:55**
